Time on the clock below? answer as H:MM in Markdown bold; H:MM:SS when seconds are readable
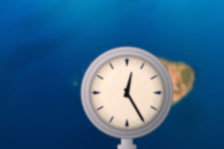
**12:25**
